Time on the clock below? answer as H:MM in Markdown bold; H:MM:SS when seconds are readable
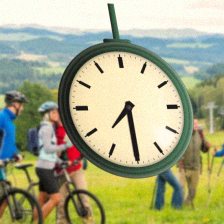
**7:30**
